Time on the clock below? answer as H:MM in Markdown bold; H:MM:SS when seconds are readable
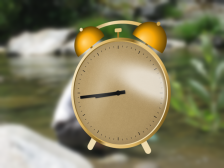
**8:44**
